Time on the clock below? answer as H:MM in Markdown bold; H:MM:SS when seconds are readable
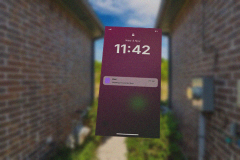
**11:42**
